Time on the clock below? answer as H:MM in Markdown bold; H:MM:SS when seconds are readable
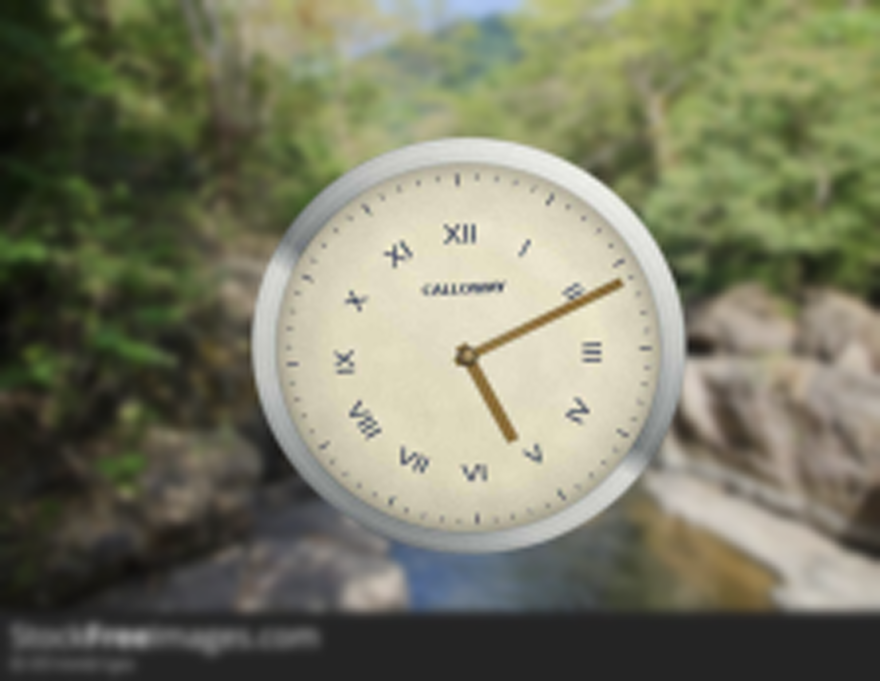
**5:11**
